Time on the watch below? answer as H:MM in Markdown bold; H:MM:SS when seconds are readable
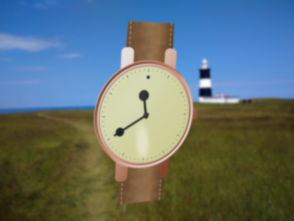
**11:40**
